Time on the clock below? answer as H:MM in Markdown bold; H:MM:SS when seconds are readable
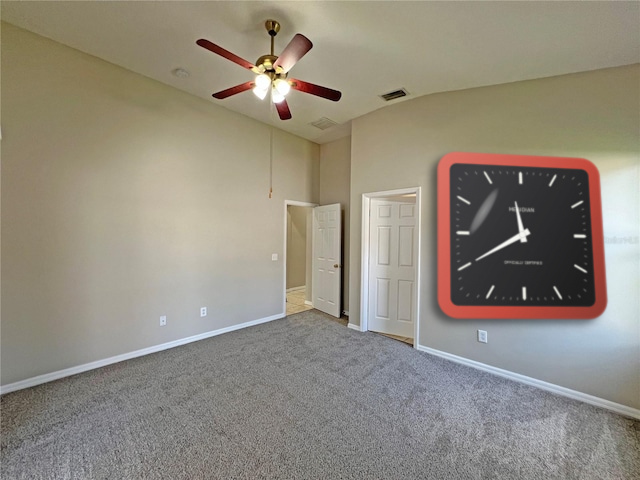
**11:40**
